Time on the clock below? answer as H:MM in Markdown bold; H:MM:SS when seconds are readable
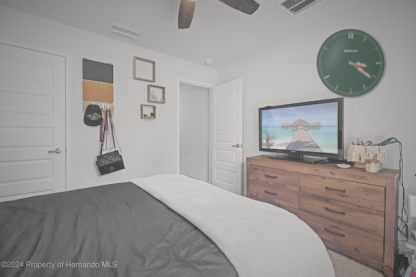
**3:21**
